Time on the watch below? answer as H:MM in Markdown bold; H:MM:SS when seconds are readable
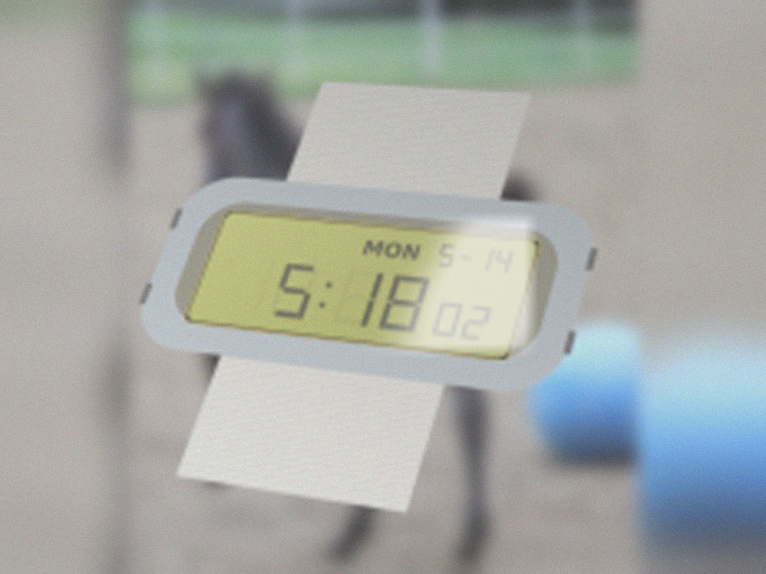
**5:18:02**
